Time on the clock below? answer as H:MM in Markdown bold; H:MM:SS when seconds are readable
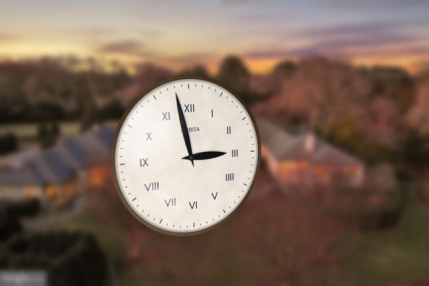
**2:58**
